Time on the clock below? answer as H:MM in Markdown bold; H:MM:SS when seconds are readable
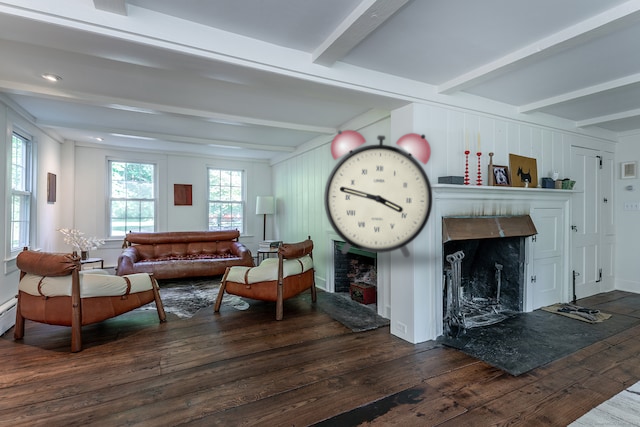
**3:47**
